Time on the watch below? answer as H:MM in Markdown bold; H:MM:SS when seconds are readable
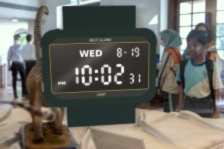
**10:02:31**
